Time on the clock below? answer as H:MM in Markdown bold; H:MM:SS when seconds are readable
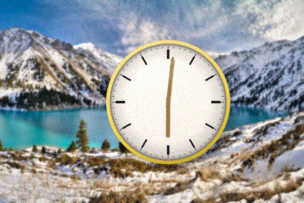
**6:01**
